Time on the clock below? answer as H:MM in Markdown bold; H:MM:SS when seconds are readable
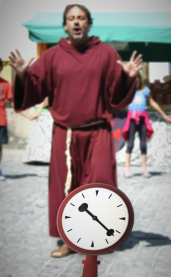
**10:22**
